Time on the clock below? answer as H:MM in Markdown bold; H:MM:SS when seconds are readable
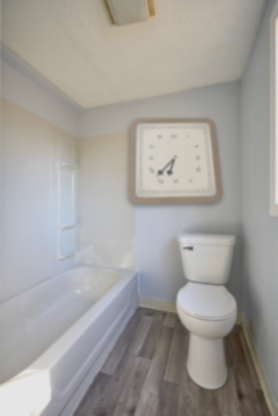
**6:37**
